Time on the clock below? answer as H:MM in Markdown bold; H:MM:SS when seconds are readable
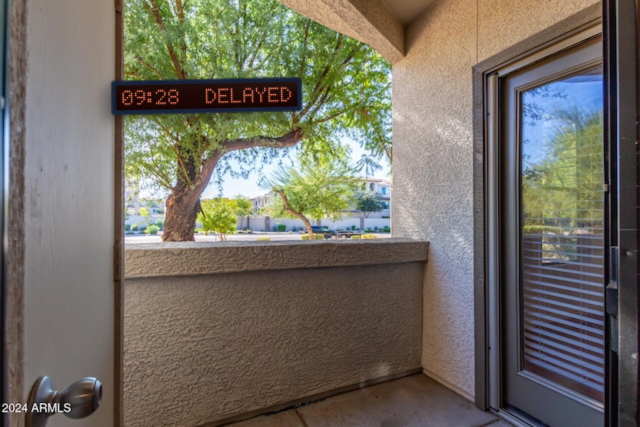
**9:28**
